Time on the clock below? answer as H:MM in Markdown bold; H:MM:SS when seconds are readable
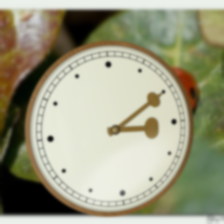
**3:10**
